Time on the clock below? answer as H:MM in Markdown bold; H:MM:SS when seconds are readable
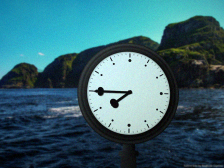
**7:45**
